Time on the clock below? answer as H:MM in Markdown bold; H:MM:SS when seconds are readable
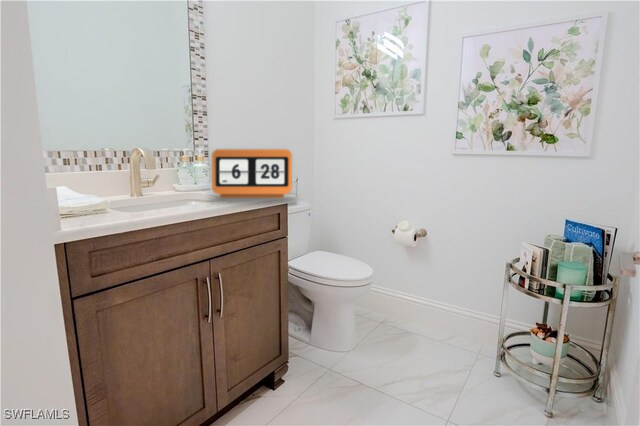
**6:28**
